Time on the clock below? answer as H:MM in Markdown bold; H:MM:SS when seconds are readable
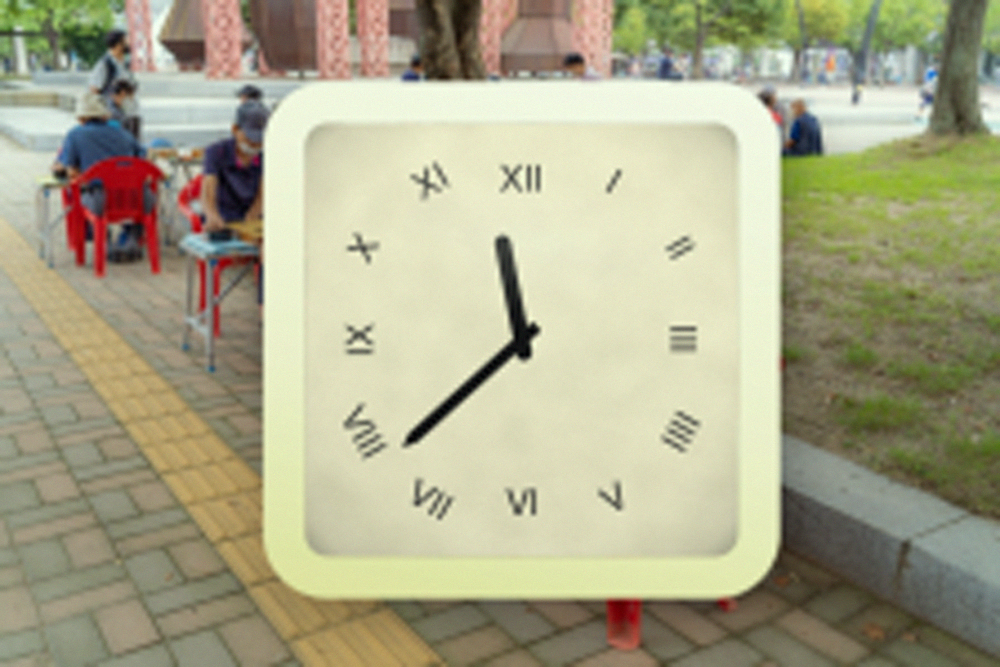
**11:38**
